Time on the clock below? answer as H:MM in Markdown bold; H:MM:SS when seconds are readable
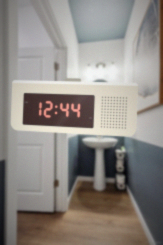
**12:44**
